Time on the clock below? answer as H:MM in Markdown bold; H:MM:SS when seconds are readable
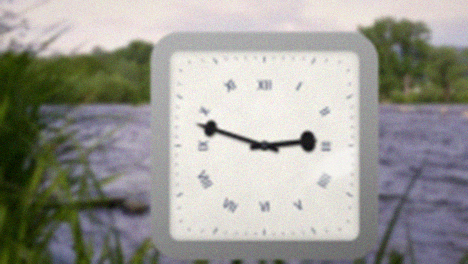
**2:48**
